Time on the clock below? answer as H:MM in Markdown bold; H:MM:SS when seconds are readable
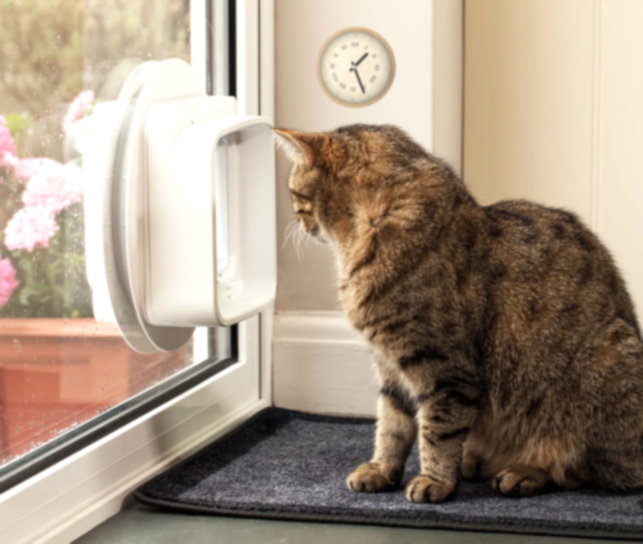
**1:26**
